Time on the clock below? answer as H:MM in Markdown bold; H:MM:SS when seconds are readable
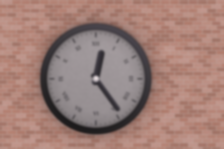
**12:24**
